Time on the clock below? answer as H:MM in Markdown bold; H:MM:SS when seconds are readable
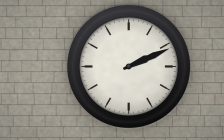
**2:11**
